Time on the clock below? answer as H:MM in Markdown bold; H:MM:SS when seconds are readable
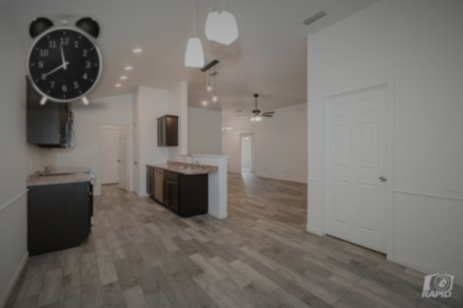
**11:40**
